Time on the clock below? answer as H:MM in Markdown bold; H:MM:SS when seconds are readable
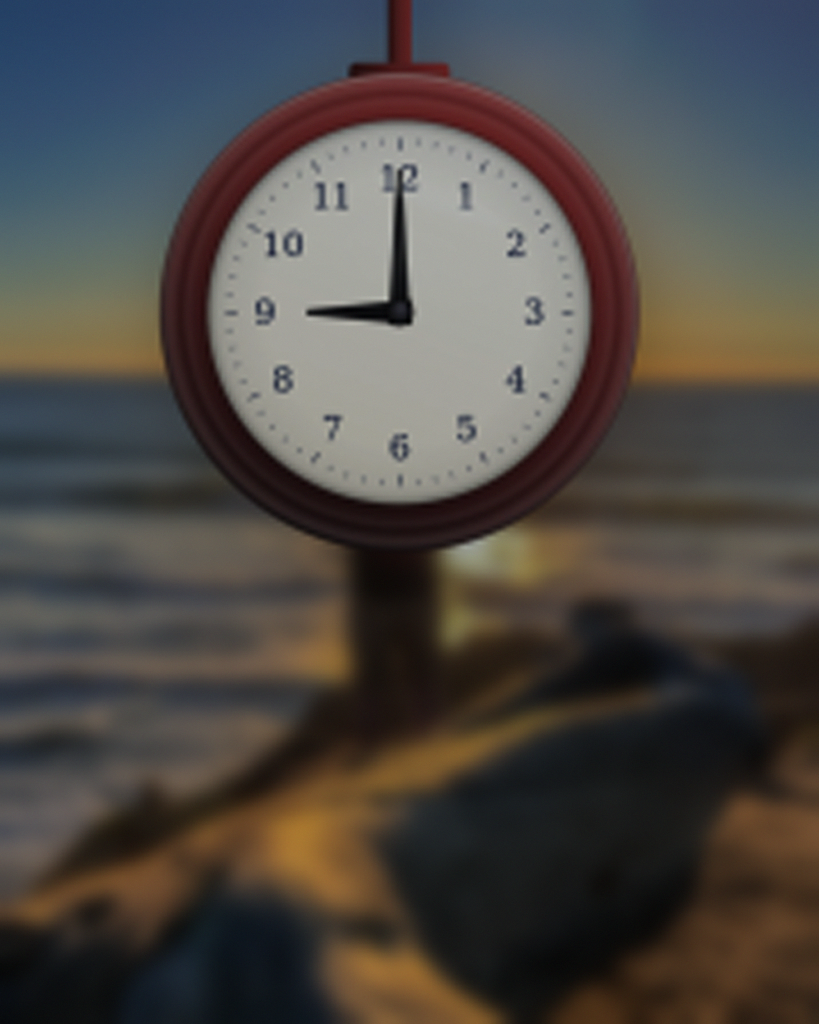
**9:00**
